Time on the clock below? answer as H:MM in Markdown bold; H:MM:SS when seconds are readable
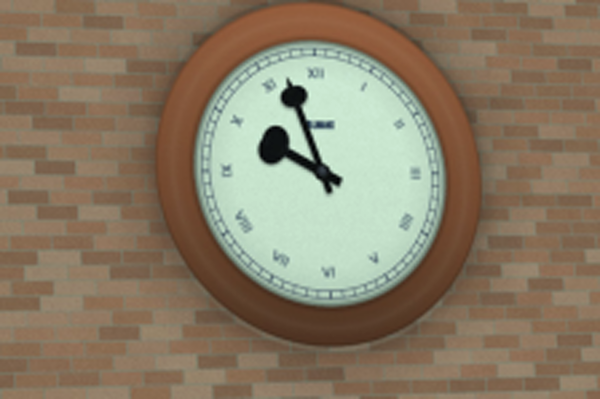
**9:57**
